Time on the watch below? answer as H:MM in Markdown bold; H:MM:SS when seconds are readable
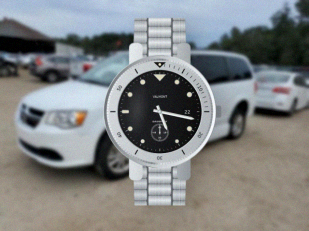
**5:17**
